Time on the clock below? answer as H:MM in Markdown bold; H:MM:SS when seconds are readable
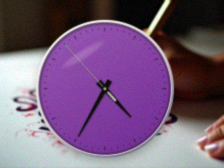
**4:34:53**
